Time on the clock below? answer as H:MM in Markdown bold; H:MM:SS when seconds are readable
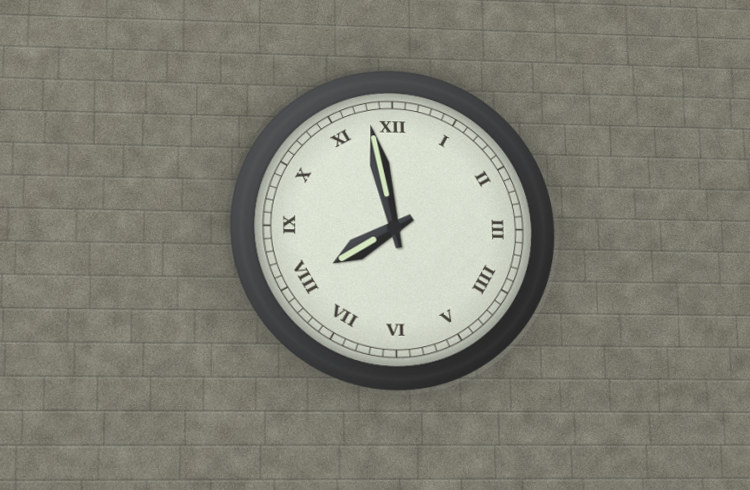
**7:58**
